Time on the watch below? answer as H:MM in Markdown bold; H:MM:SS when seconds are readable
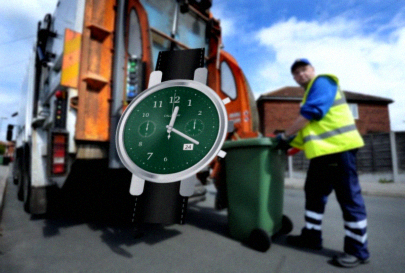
**12:20**
